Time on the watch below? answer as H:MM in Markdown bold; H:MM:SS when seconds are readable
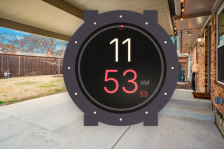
**11:53**
